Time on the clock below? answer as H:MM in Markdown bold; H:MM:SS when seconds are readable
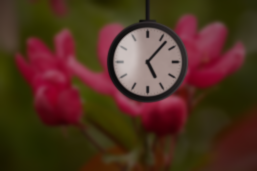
**5:07**
